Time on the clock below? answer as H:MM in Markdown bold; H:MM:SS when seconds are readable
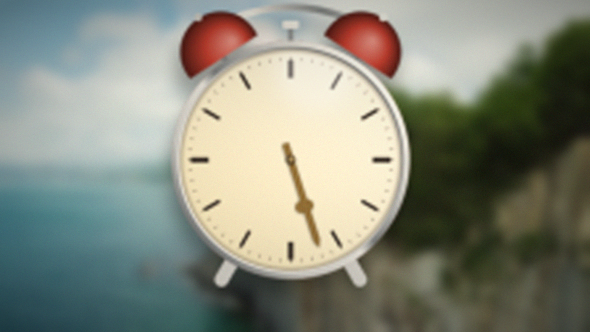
**5:27**
